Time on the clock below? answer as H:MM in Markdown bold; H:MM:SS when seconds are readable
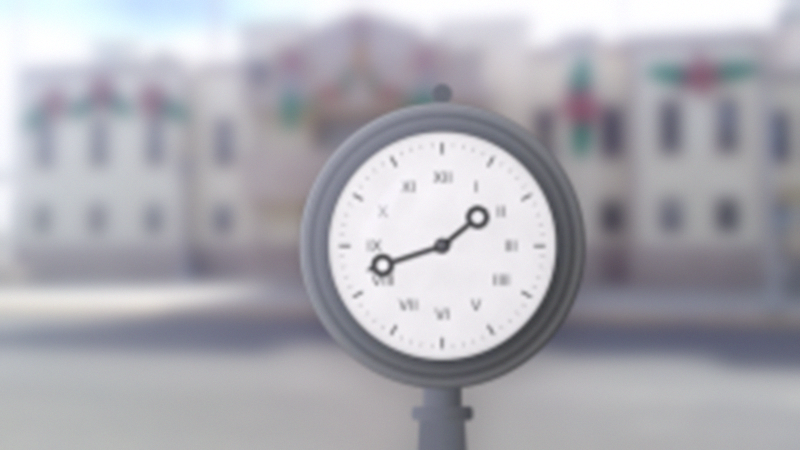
**1:42**
